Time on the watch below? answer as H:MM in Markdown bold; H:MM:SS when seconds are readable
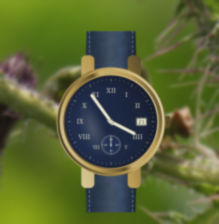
**3:54**
